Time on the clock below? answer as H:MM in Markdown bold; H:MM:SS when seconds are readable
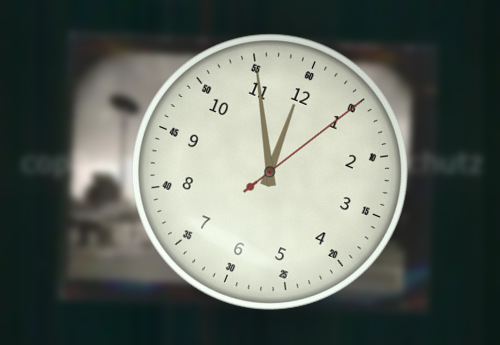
**11:55:05**
